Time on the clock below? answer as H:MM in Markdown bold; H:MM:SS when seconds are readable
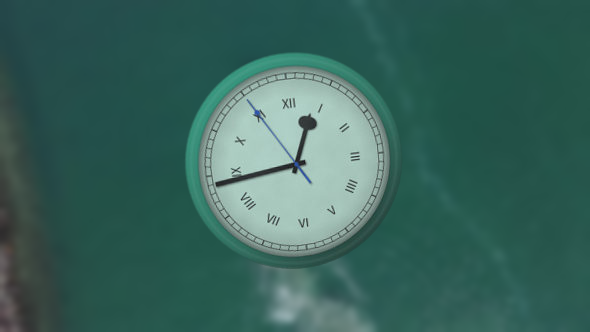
**12:43:55**
